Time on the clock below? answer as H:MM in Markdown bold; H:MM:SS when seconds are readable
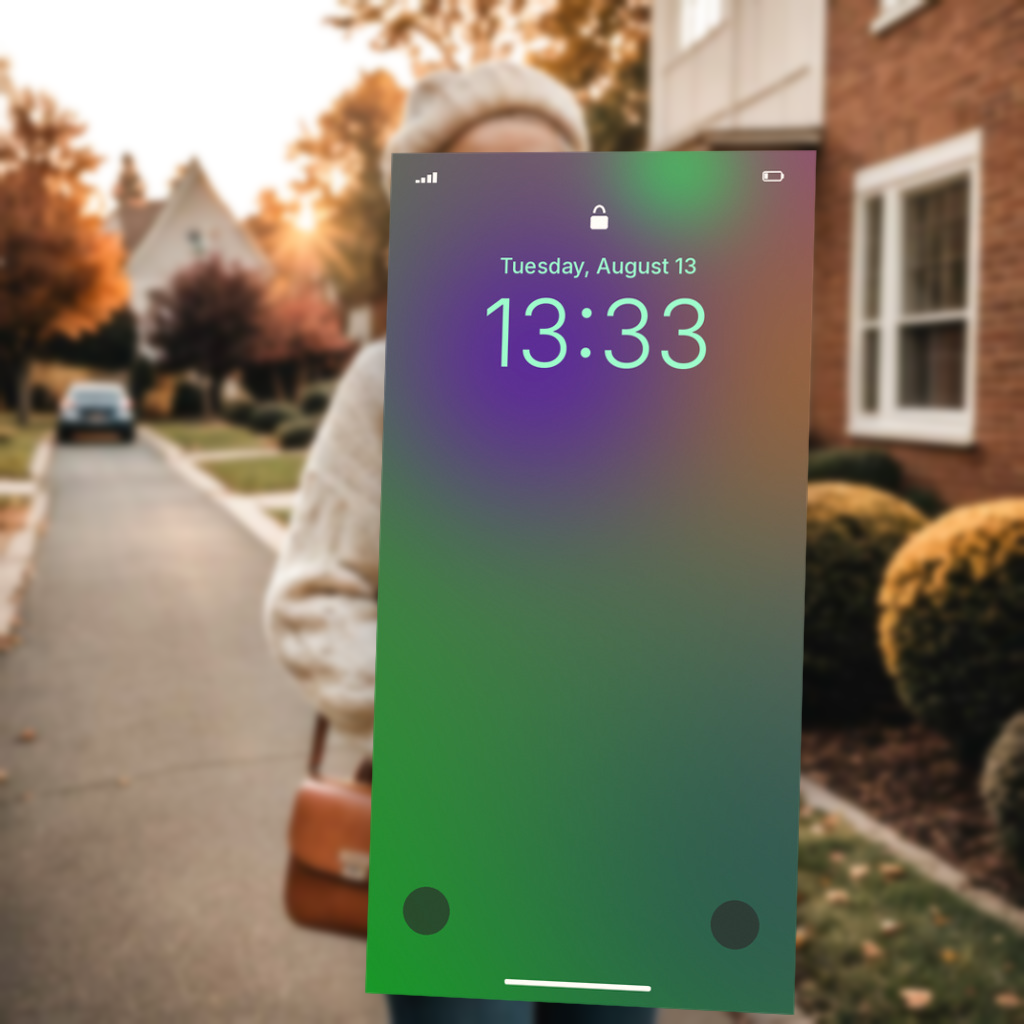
**13:33**
